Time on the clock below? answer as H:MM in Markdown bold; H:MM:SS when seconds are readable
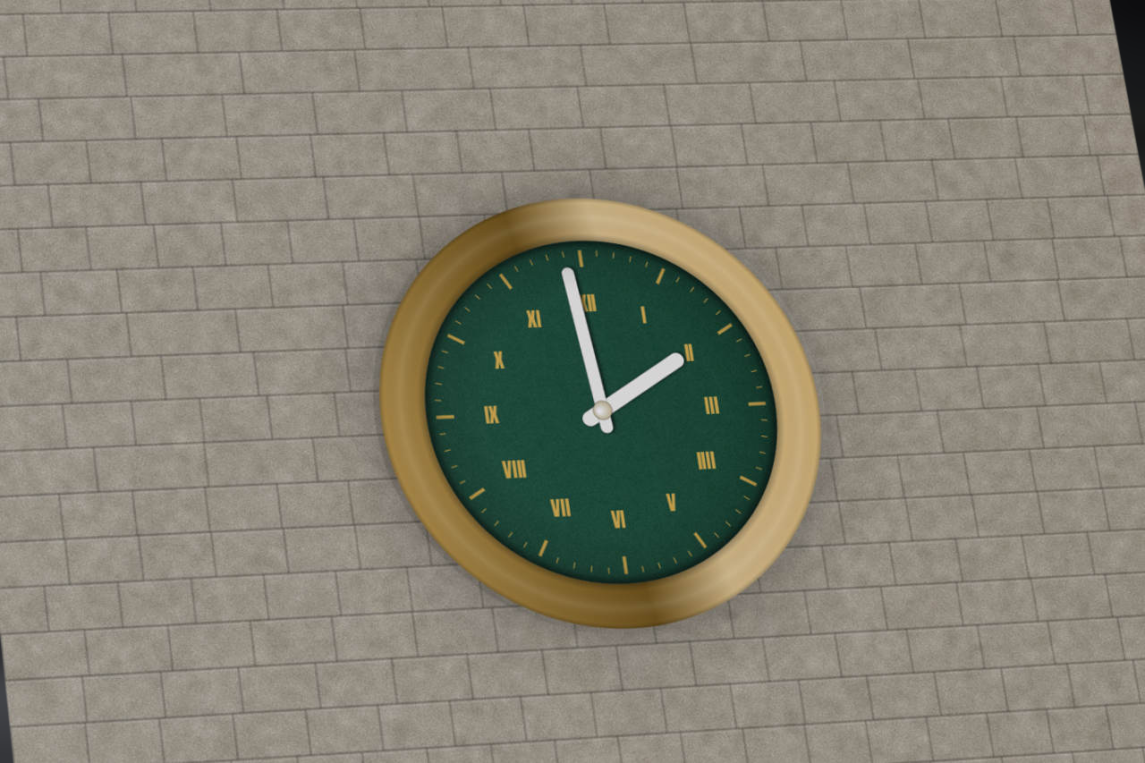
**1:59**
